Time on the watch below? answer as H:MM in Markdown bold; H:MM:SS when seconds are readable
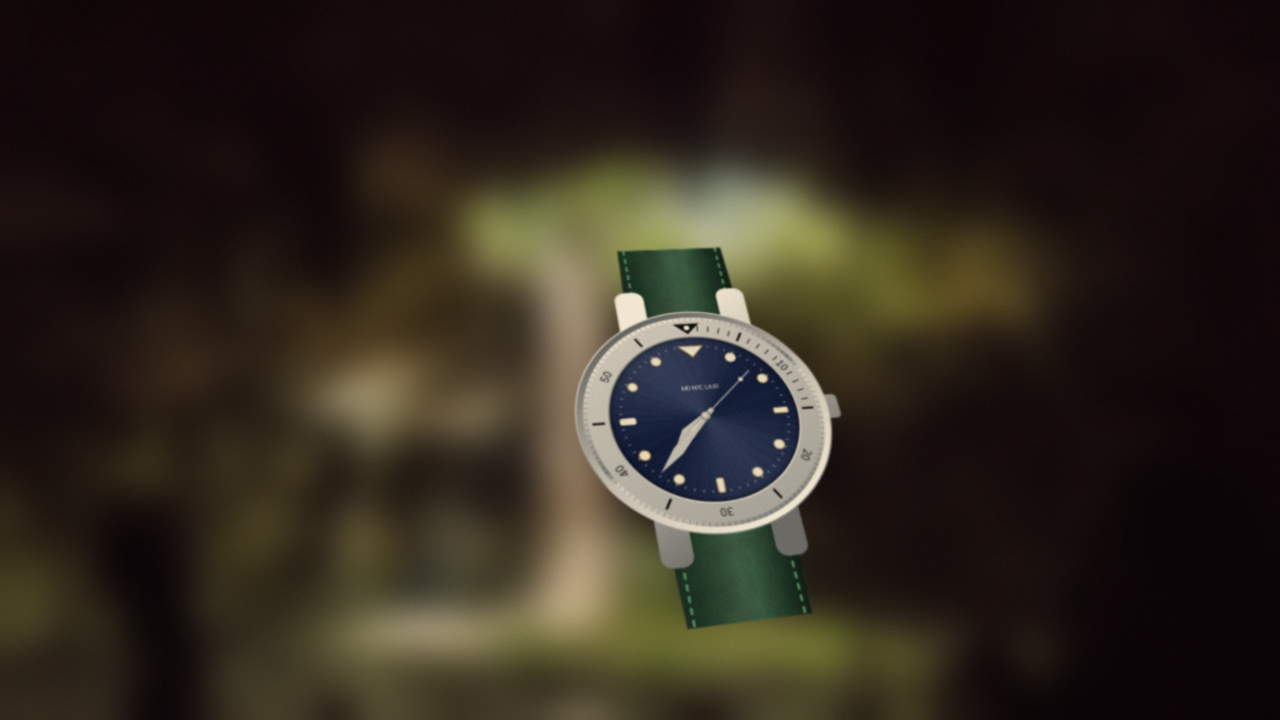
**7:37:08**
